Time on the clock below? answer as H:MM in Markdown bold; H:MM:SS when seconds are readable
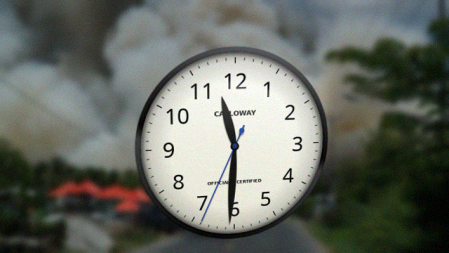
**11:30:34**
